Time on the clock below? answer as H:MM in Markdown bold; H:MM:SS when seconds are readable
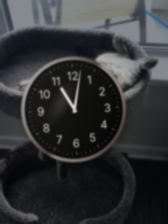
**11:02**
